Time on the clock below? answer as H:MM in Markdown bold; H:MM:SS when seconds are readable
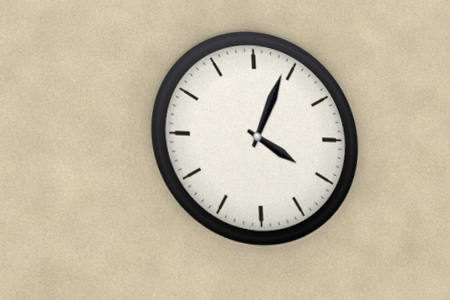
**4:04**
